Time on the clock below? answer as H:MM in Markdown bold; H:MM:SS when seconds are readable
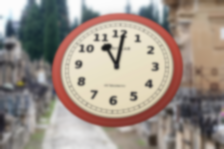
**11:01**
